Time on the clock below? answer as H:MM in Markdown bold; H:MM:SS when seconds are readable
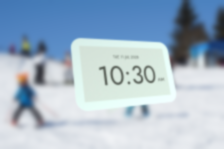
**10:30**
